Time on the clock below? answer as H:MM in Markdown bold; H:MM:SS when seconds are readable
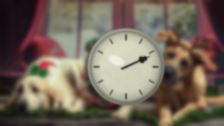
**2:11**
